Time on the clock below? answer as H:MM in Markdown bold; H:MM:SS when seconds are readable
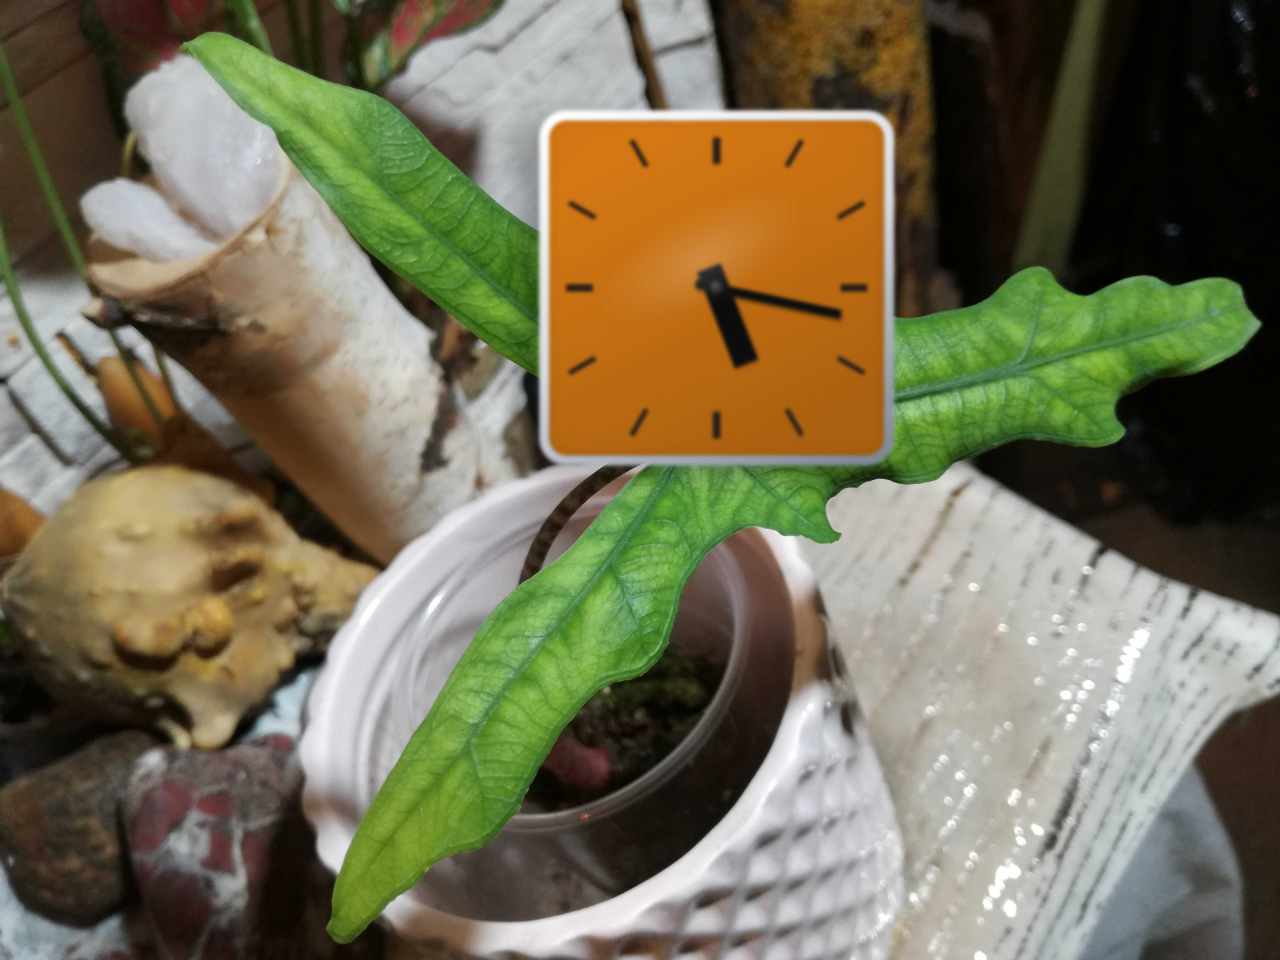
**5:17**
